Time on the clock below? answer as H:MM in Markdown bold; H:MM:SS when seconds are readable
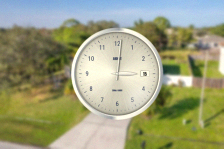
**3:01**
